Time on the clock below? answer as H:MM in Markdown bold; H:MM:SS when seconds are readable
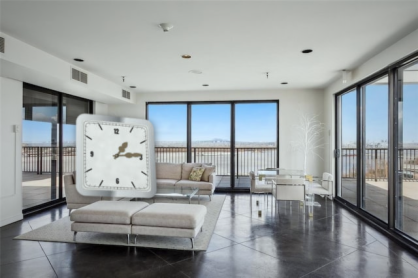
**1:14**
